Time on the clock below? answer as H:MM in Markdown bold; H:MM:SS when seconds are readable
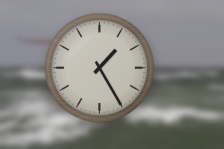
**1:25**
